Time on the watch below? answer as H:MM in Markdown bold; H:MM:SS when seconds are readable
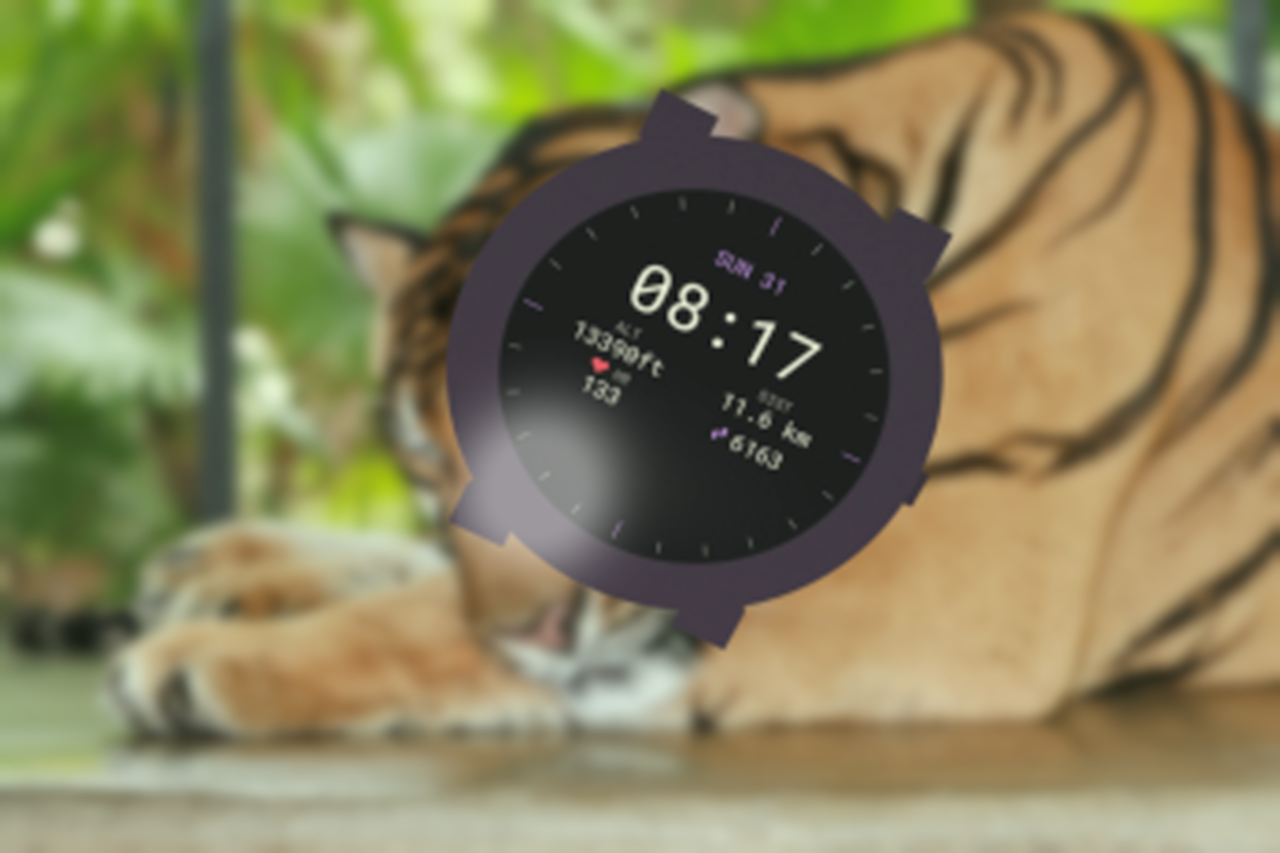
**8:17**
